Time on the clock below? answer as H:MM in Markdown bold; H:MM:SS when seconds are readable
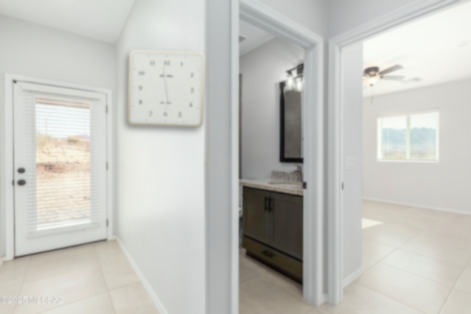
**5:59**
